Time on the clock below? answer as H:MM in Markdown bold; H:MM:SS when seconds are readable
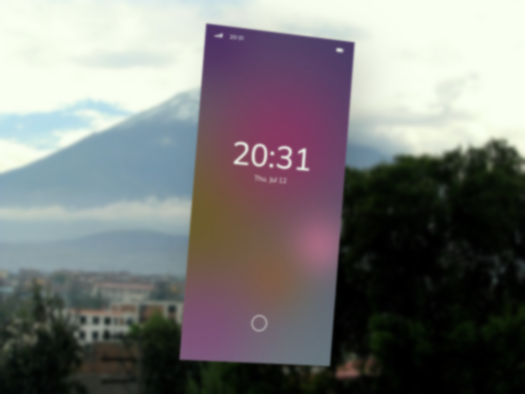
**20:31**
